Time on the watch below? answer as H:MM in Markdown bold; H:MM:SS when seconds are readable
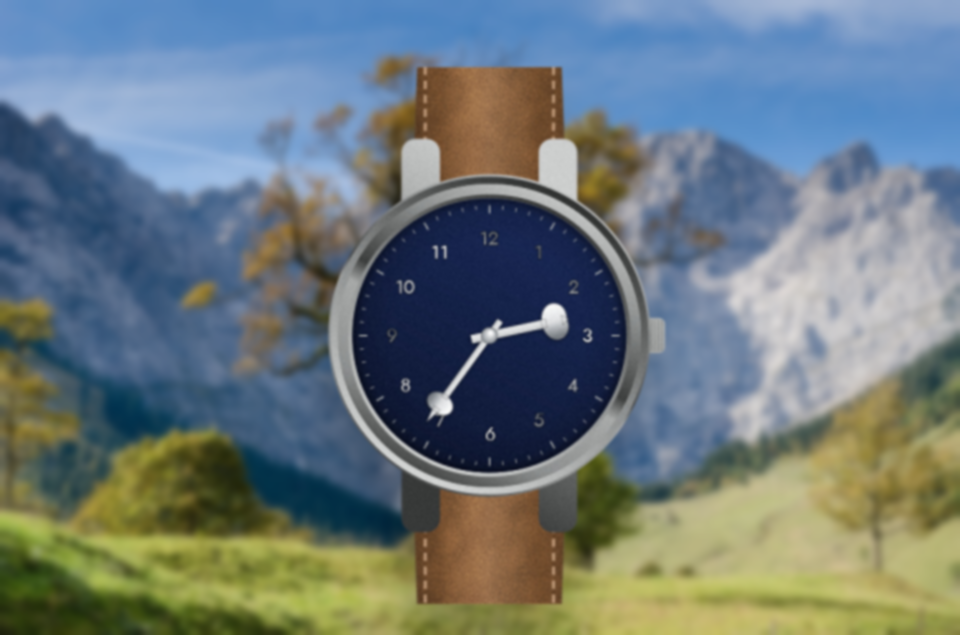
**2:36**
